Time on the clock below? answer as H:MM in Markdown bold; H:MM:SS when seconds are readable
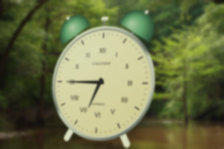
**6:45**
